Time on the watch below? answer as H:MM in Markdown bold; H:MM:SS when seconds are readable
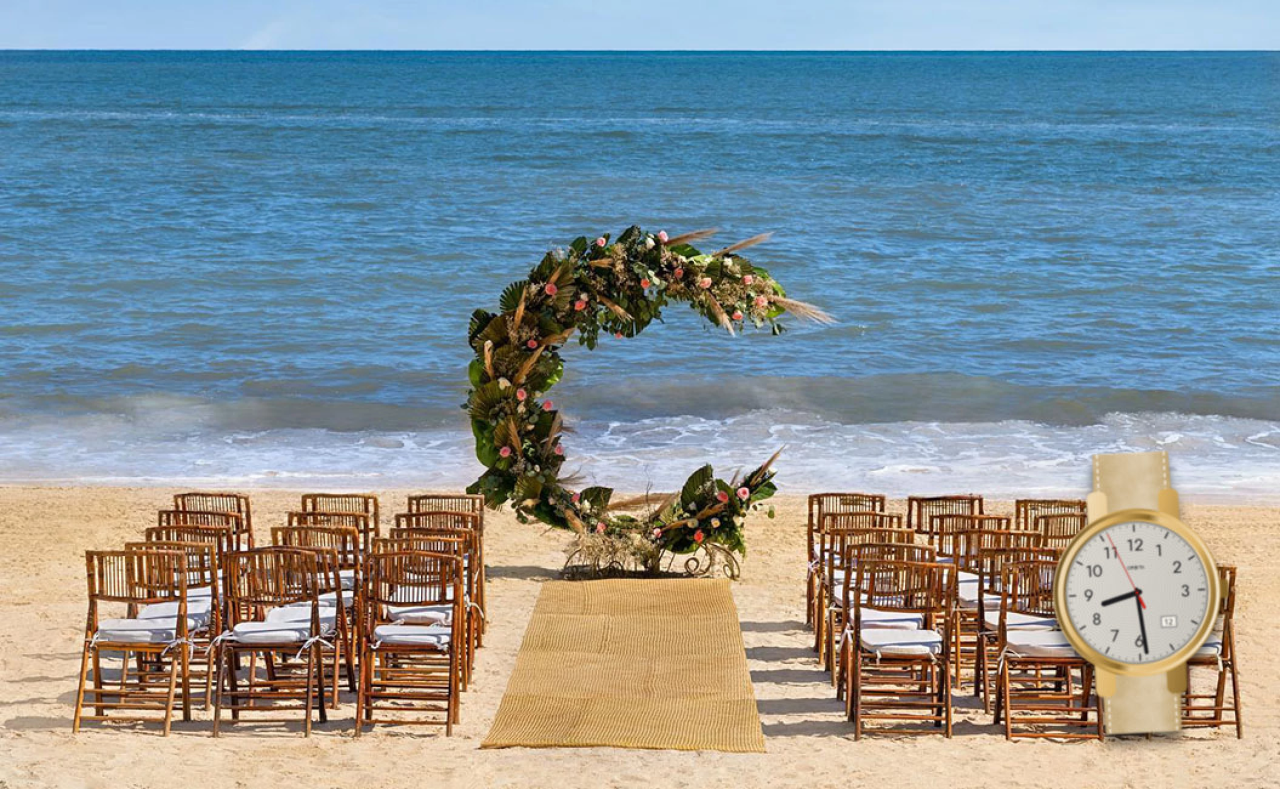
**8:28:56**
